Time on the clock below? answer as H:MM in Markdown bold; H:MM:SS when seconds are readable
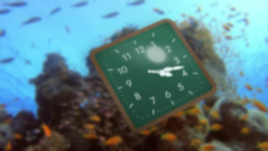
**4:18**
